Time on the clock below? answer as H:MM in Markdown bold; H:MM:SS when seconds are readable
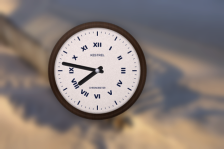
**7:47**
